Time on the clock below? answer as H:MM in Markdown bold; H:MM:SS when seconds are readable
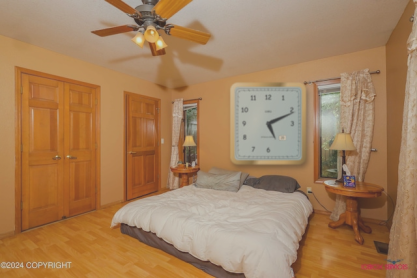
**5:11**
